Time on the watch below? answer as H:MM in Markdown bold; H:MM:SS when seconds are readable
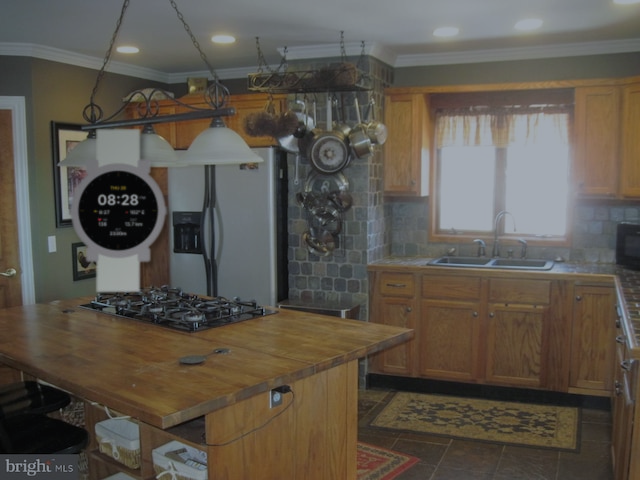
**8:28**
